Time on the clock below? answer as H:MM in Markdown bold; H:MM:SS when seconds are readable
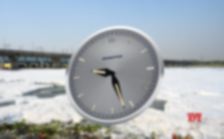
**9:27**
